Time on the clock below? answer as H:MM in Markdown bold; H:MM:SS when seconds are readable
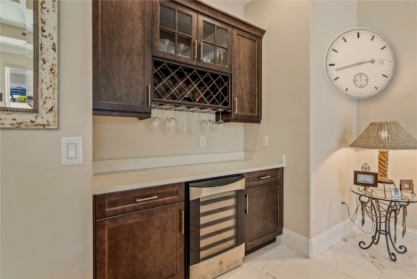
**2:43**
